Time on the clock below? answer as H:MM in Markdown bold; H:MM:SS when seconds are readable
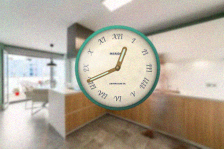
**12:41**
